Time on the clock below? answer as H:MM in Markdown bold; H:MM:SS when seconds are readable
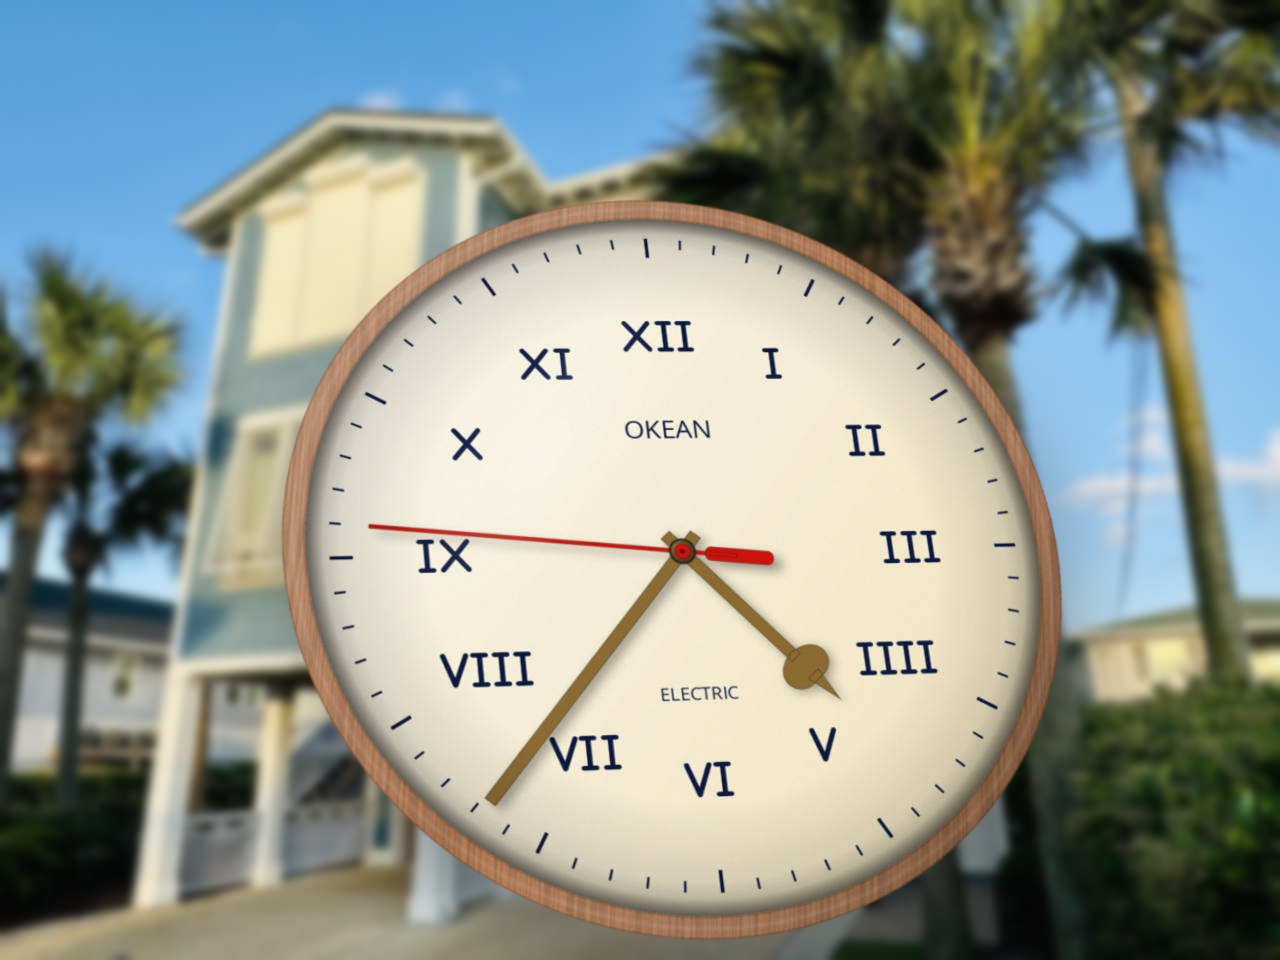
**4:36:46**
